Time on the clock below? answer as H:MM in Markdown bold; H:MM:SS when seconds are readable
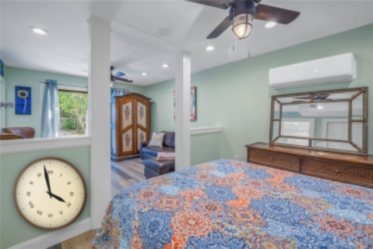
**3:58**
